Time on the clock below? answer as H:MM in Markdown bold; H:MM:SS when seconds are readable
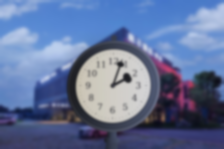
**2:03**
